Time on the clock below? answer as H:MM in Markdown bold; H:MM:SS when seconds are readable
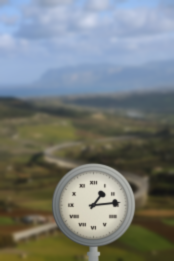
**1:14**
